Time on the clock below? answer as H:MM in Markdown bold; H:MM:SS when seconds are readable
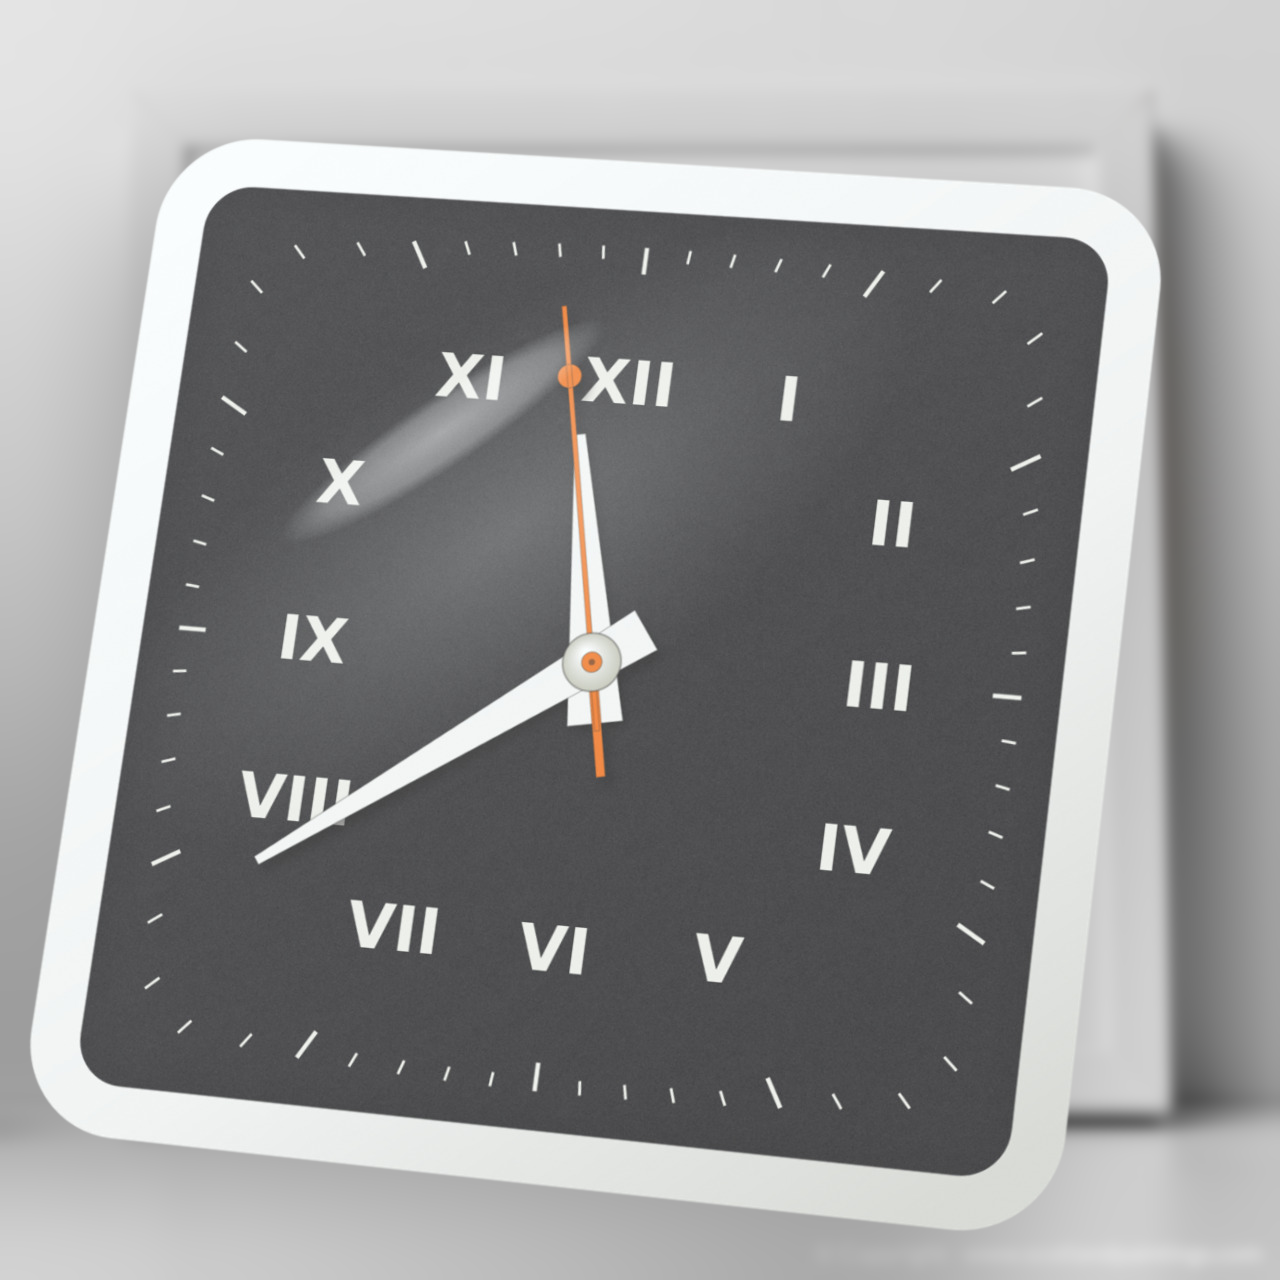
**11:38:58**
